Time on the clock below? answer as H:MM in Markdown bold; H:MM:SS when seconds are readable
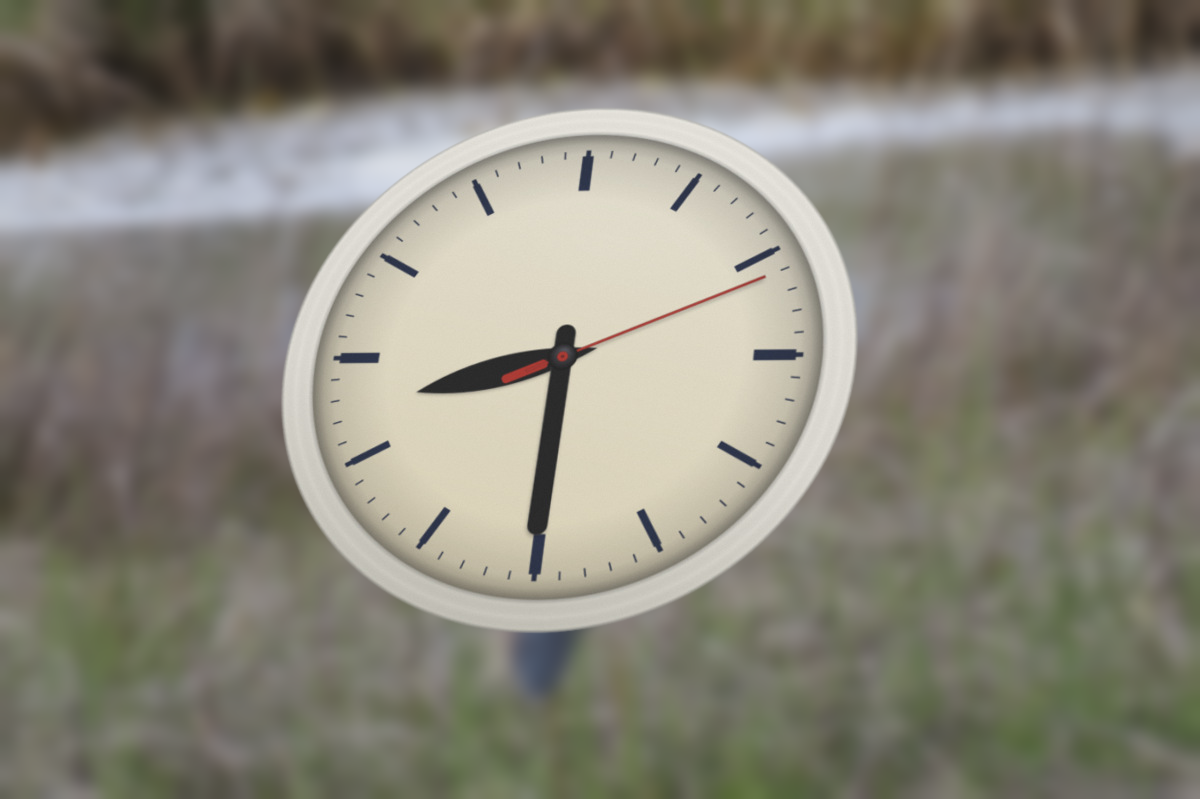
**8:30:11**
